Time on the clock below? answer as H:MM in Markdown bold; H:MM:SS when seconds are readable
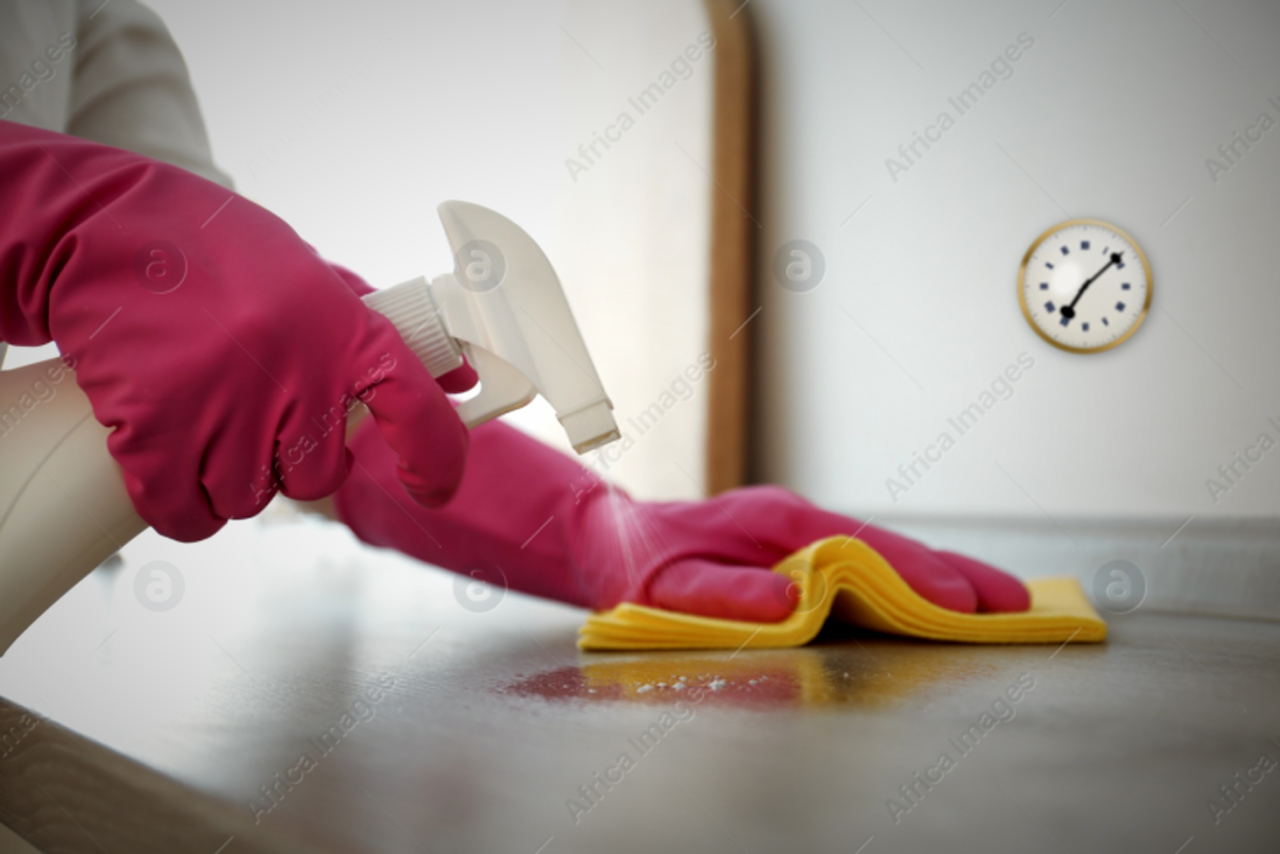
**7:08**
